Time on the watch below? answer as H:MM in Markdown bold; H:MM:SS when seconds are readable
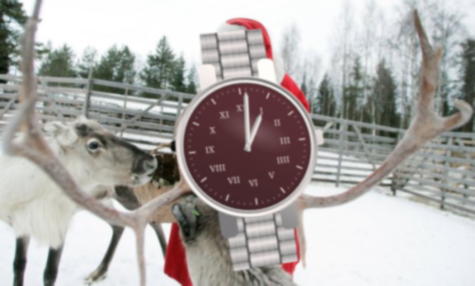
**1:01**
